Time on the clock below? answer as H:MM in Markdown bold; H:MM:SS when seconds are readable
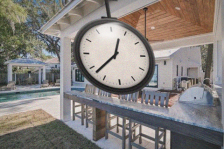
**12:38**
